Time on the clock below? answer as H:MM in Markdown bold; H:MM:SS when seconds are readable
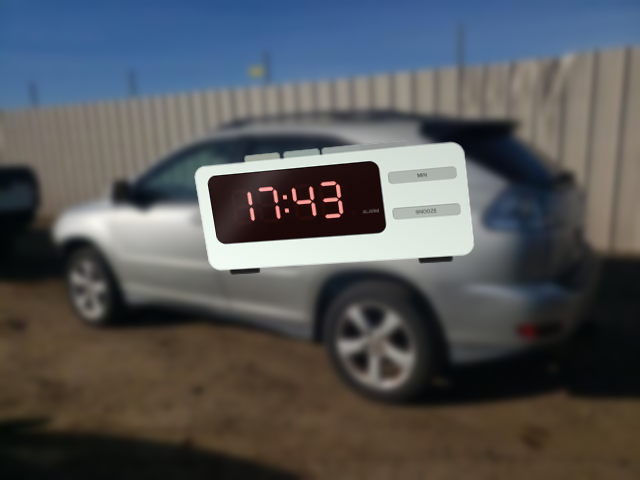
**17:43**
